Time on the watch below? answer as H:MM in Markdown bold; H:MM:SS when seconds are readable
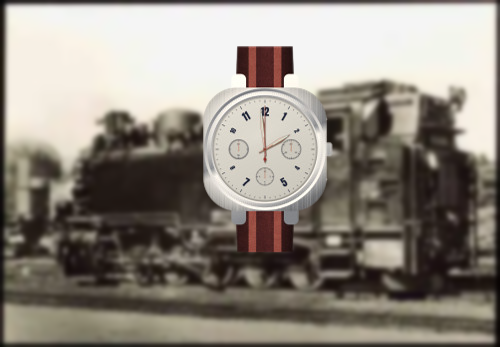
**1:59**
